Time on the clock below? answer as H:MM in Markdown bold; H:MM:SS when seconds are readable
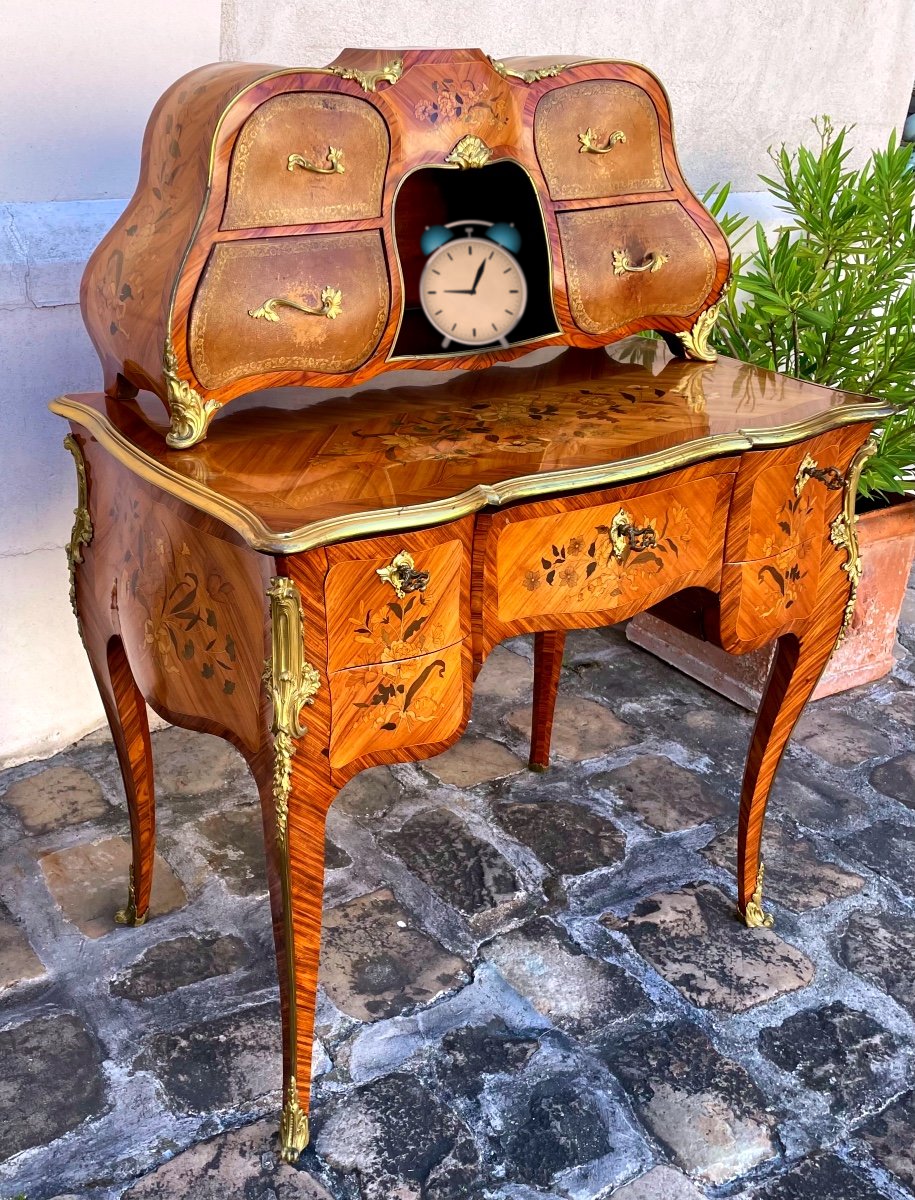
**9:04**
